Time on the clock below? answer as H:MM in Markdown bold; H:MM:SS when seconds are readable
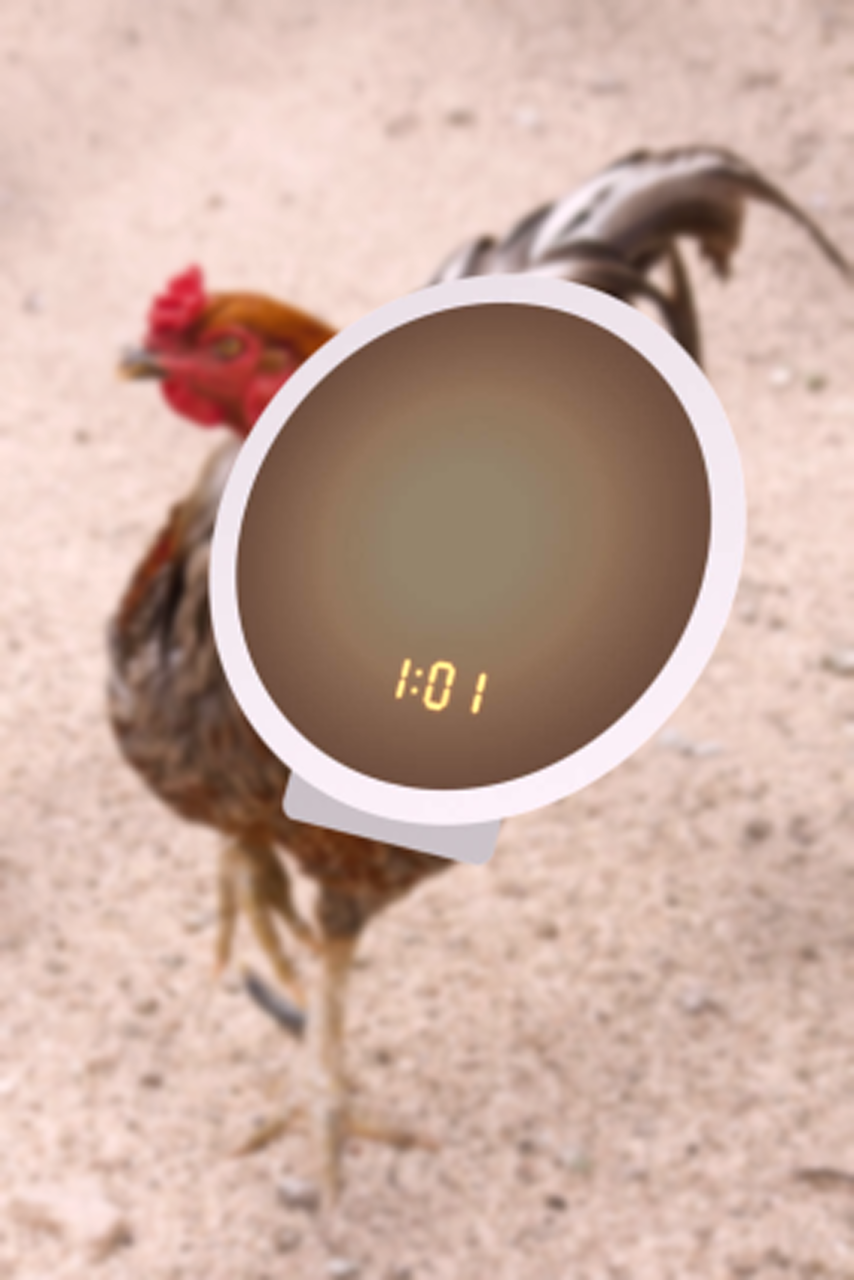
**1:01**
